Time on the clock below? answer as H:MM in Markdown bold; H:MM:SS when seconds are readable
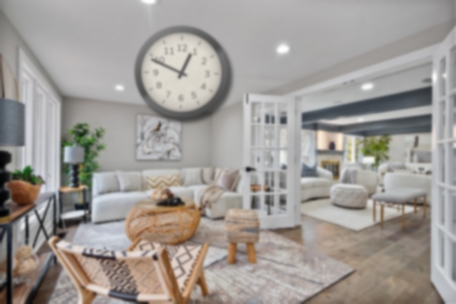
**12:49**
